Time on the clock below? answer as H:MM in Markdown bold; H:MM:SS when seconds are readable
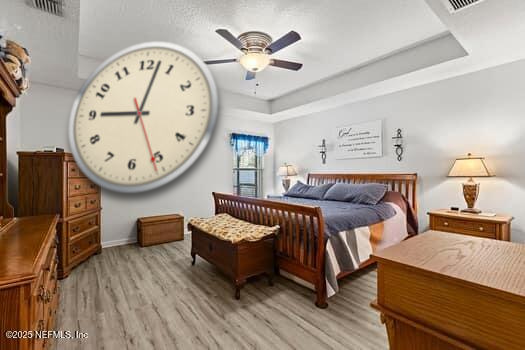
**9:02:26**
